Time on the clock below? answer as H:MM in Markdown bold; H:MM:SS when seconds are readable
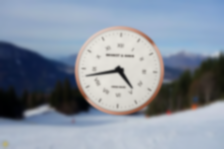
**4:43**
